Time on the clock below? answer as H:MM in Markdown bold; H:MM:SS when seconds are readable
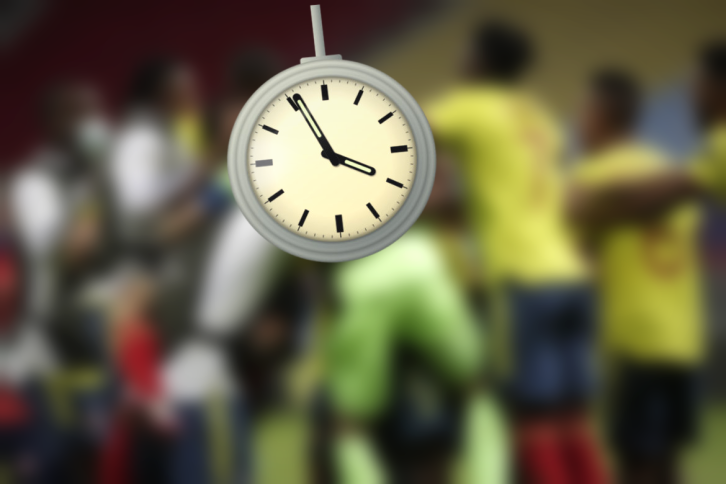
**3:56**
